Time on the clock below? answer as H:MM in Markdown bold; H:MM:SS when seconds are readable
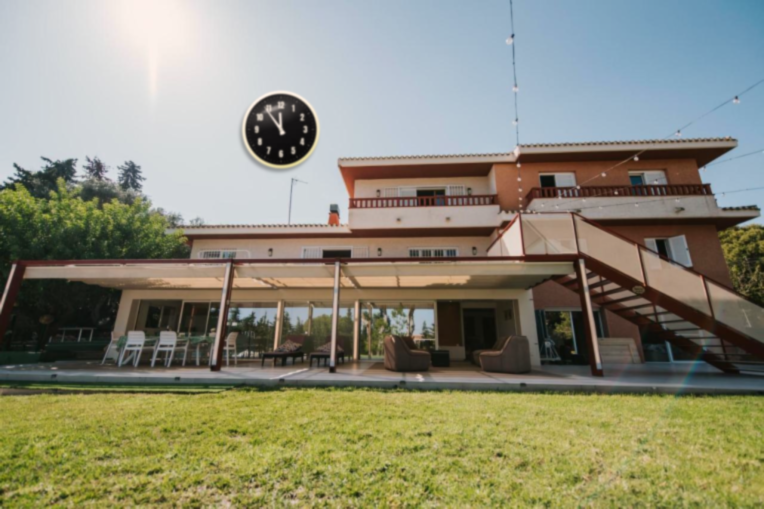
**11:54**
